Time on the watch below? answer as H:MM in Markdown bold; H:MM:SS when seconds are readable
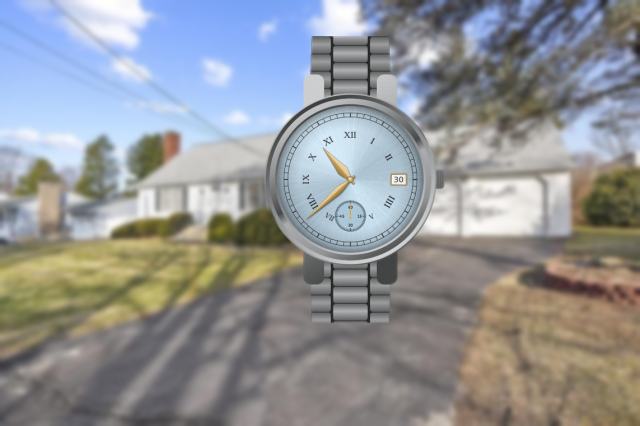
**10:38**
